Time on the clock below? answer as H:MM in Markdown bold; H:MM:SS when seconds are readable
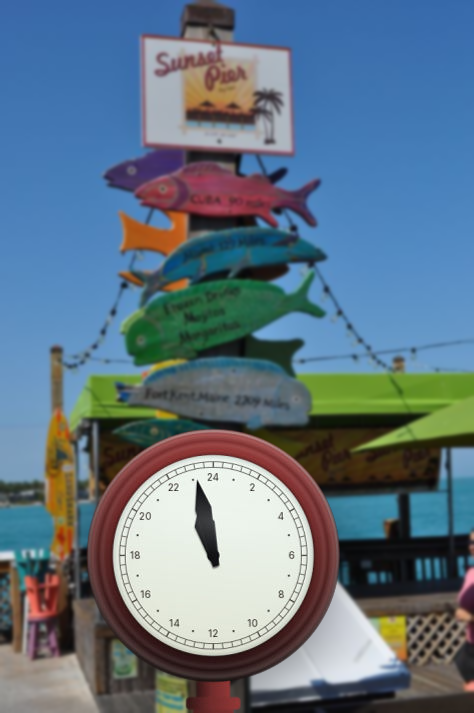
**22:58**
